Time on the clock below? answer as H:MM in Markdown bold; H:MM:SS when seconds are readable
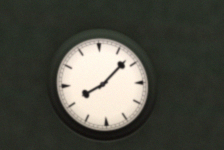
**8:08**
